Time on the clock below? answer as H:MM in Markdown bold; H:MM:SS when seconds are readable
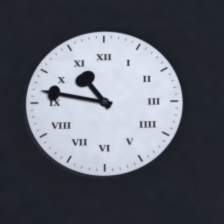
**10:47**
